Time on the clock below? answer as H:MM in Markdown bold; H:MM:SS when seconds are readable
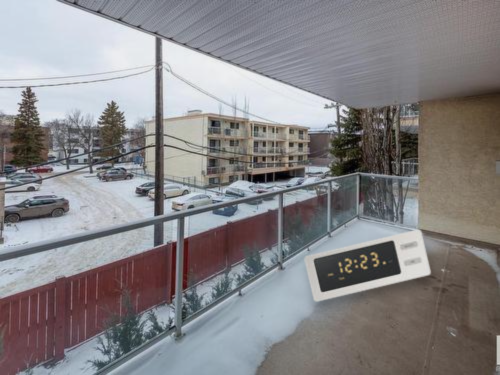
**12:23**
